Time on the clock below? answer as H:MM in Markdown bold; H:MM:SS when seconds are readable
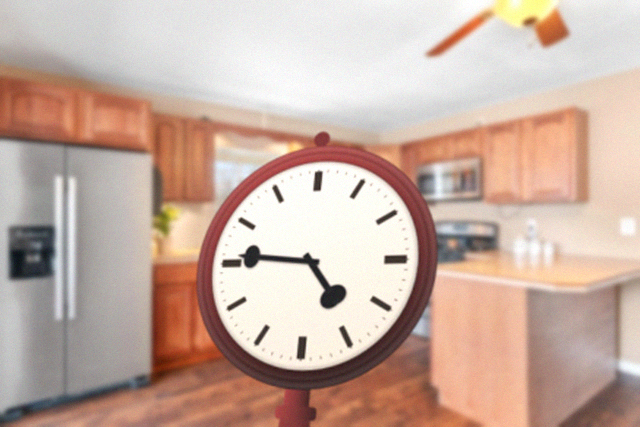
**4:46**
